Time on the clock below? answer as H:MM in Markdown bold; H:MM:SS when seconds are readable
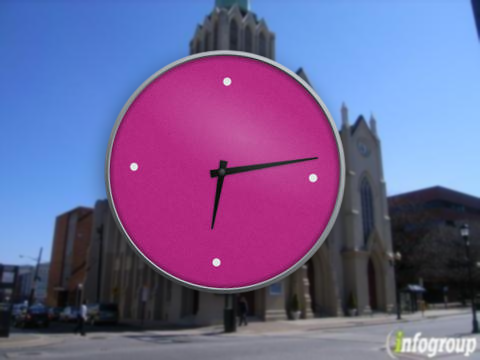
**6:13**
